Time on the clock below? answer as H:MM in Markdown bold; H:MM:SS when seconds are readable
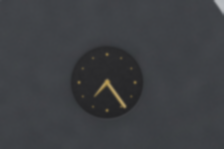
**7:24**
